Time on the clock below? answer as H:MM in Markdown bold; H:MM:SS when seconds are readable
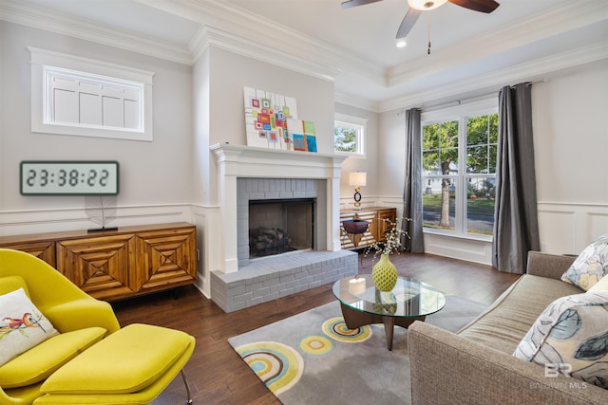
**23:38:22**
